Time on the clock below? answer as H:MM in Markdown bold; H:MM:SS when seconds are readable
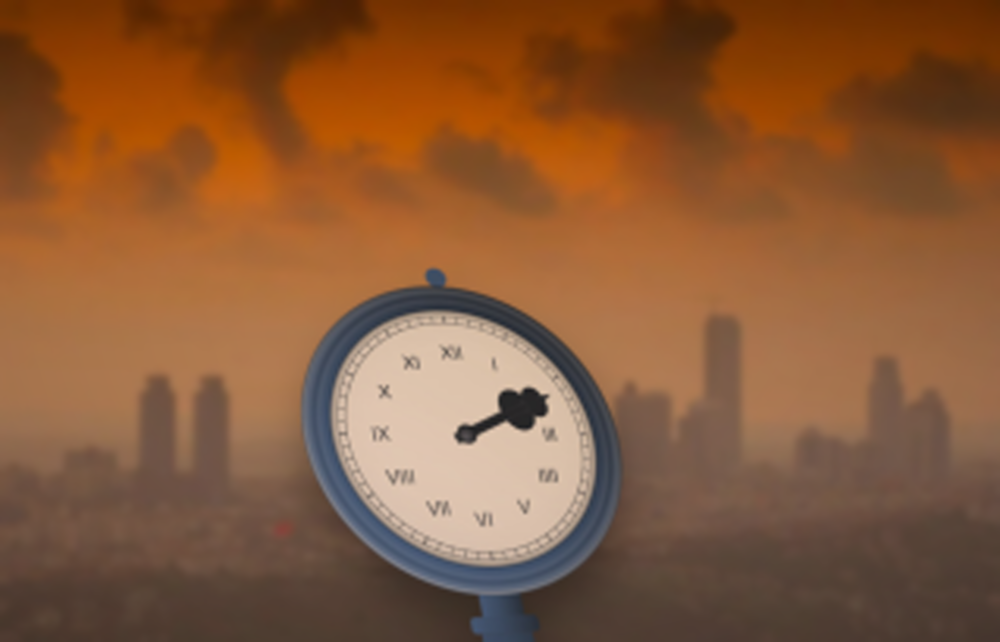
**2:11**
